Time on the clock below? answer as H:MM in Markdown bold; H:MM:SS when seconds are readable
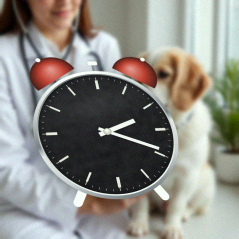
**2:19**
